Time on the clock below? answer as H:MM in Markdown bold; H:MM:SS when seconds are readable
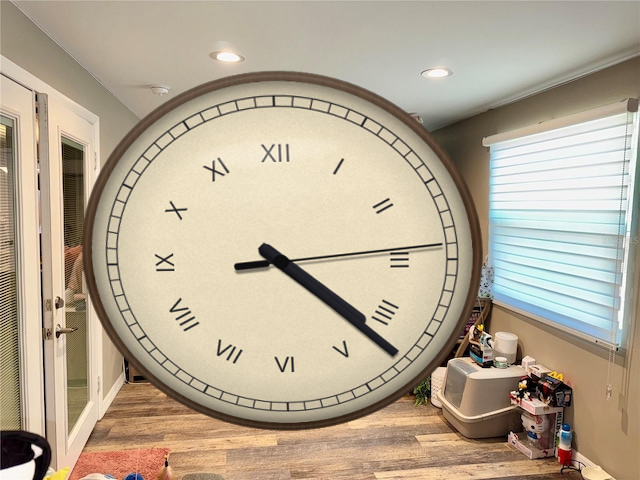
**4:22:14**
